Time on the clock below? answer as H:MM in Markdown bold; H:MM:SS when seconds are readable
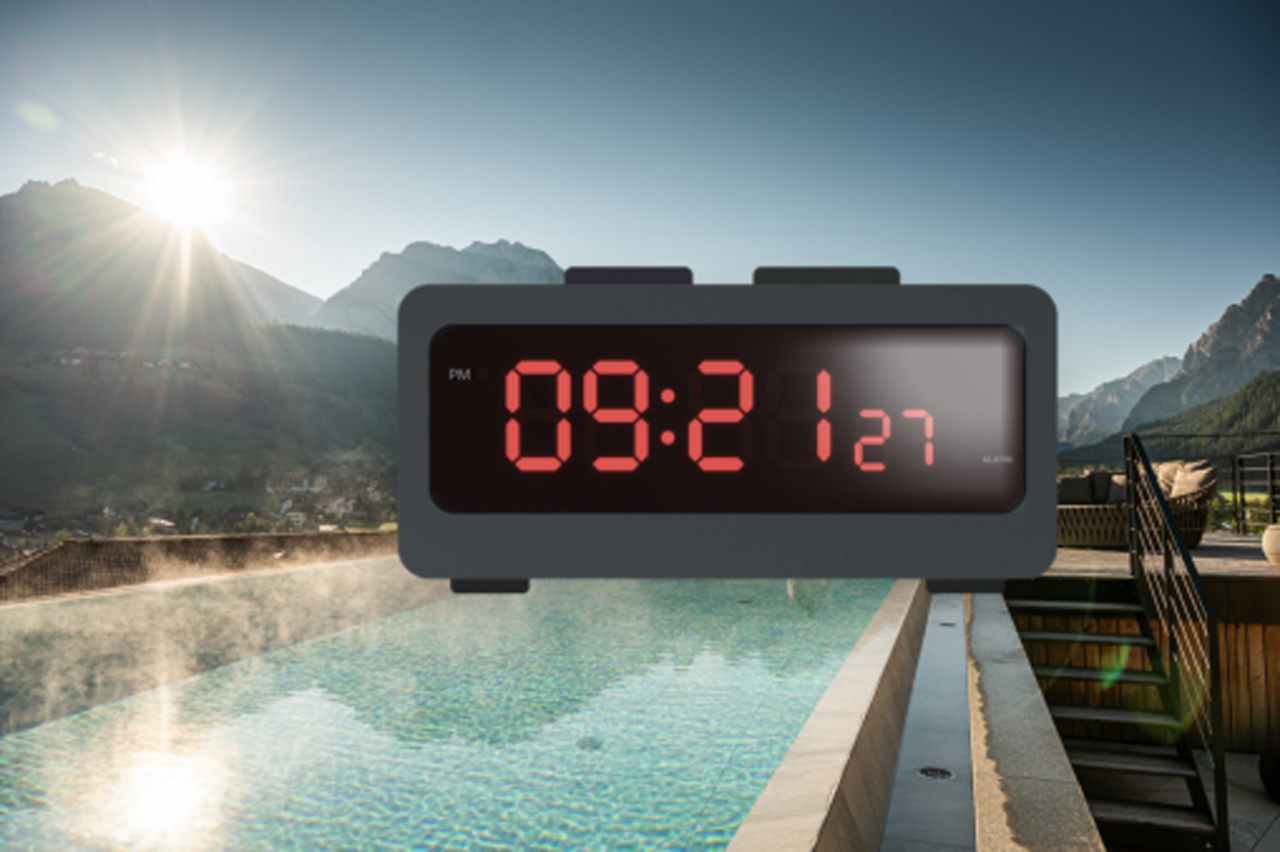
**9:21:27**
